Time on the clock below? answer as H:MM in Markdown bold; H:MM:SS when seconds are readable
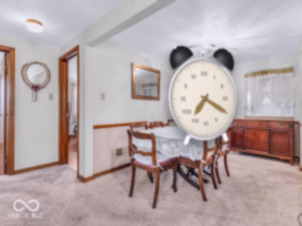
**7:20**
